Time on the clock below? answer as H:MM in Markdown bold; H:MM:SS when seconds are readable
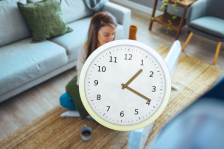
**1:19**
